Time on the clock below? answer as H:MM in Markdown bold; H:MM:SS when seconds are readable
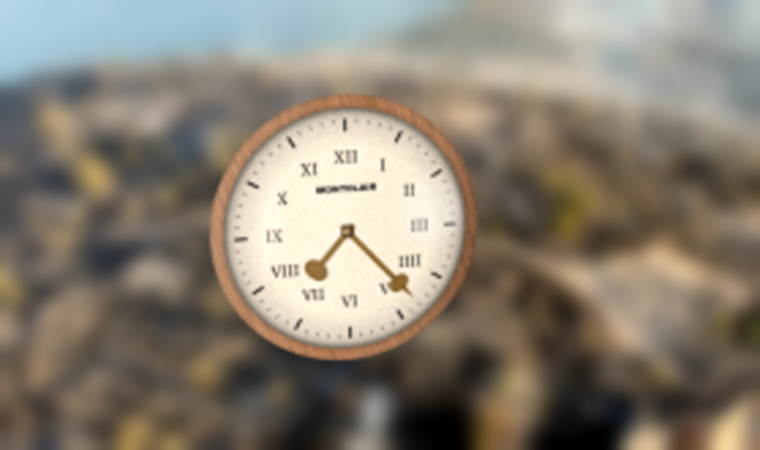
**7:23**
